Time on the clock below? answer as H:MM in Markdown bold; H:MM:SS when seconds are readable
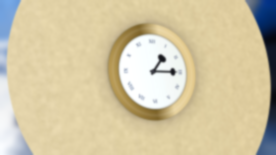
**1:15**
